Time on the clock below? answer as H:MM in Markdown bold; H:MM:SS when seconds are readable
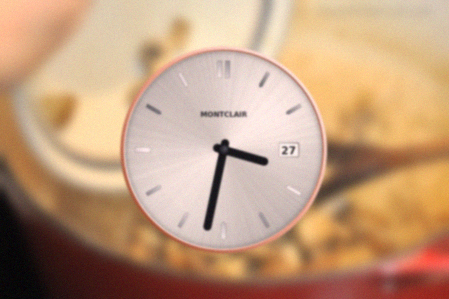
**3:32**
